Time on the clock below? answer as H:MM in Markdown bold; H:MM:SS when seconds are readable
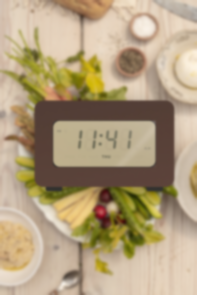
**11:41**
